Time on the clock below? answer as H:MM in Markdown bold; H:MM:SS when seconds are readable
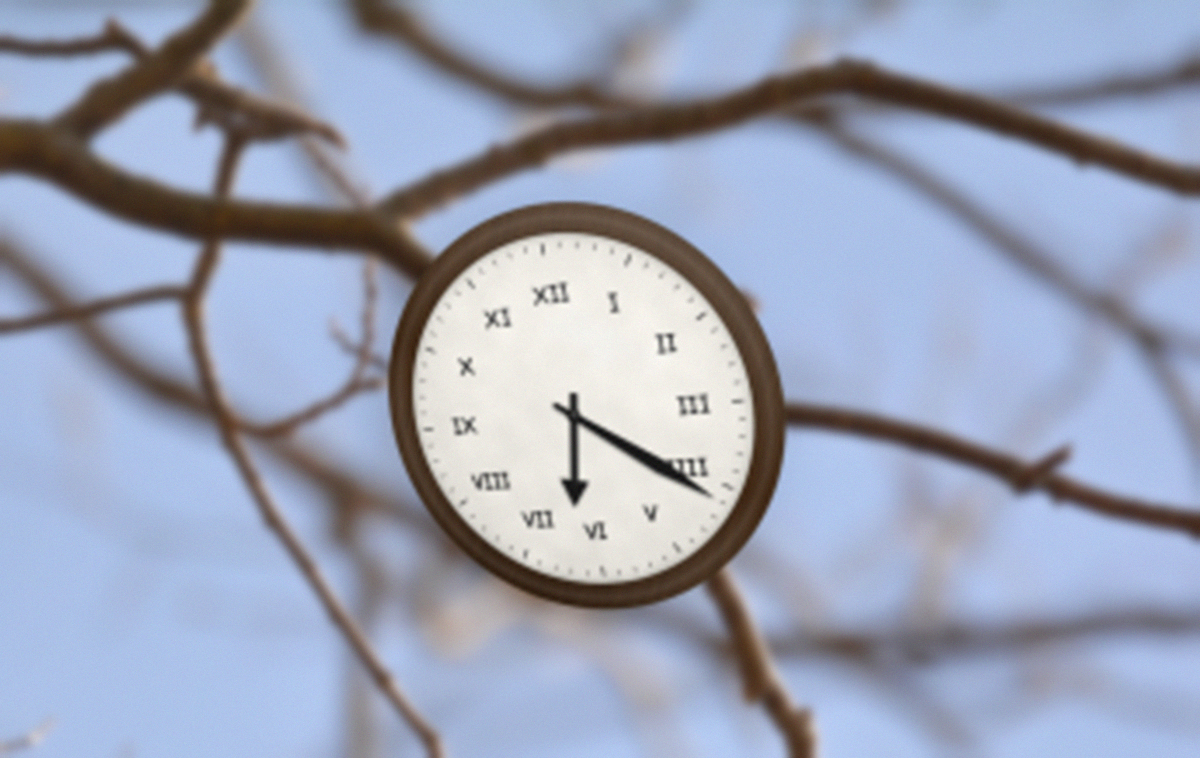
**6:21**
